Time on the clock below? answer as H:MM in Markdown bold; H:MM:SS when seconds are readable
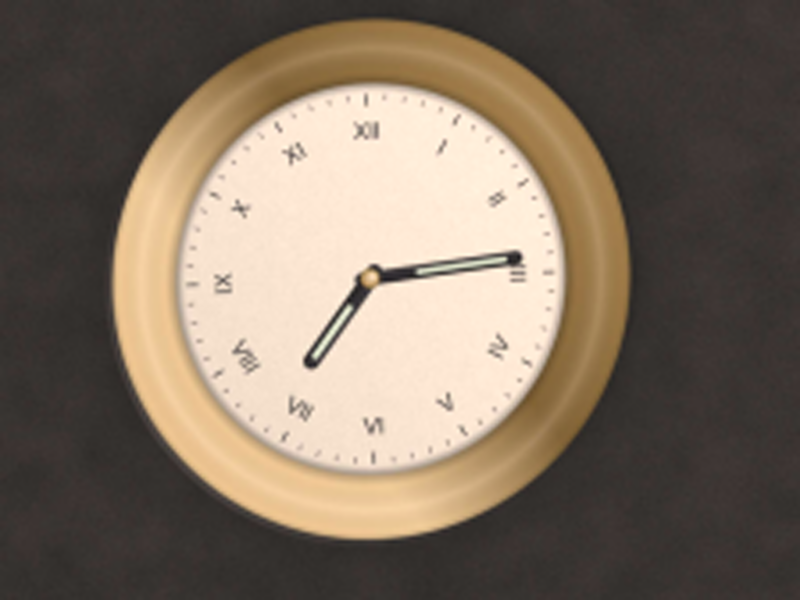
**7:14**
